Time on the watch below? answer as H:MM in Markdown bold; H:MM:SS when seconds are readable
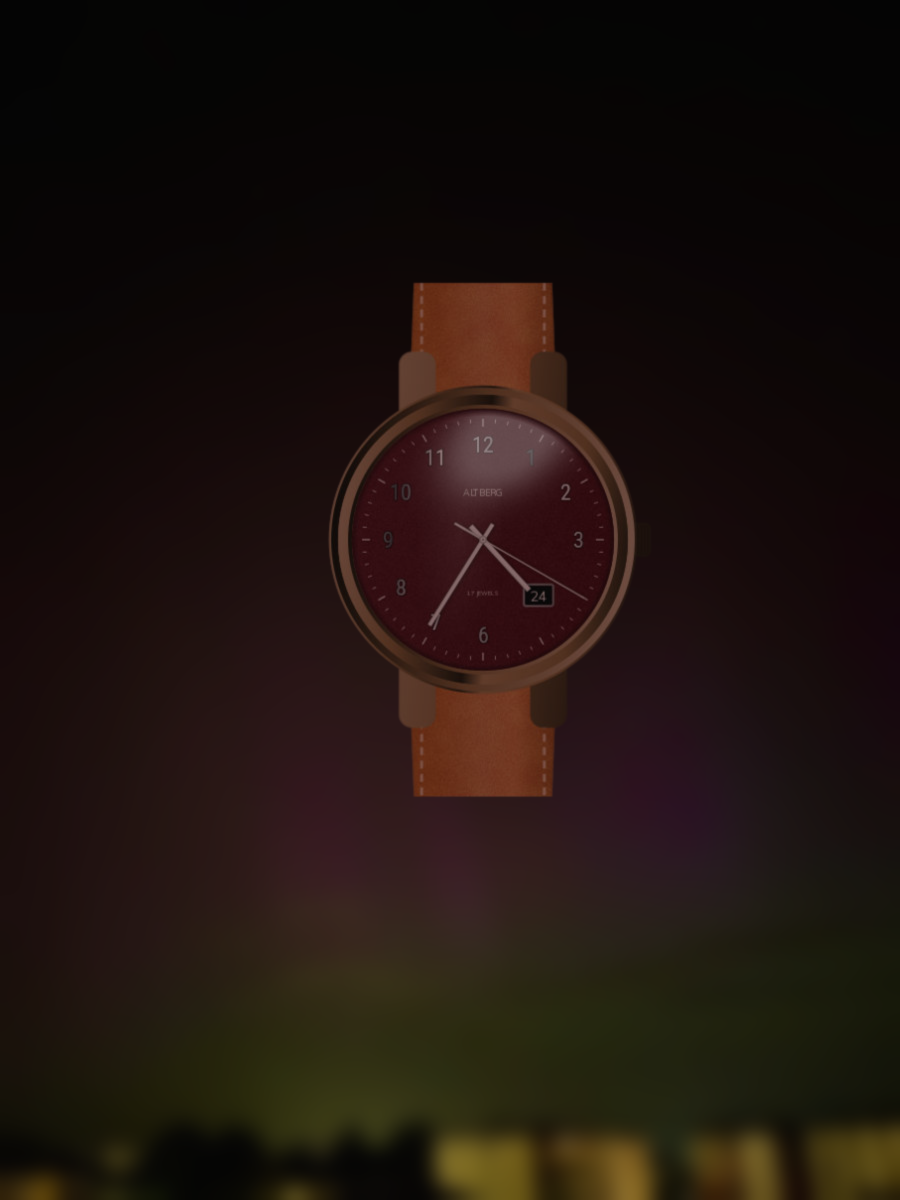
**4:35:20**
